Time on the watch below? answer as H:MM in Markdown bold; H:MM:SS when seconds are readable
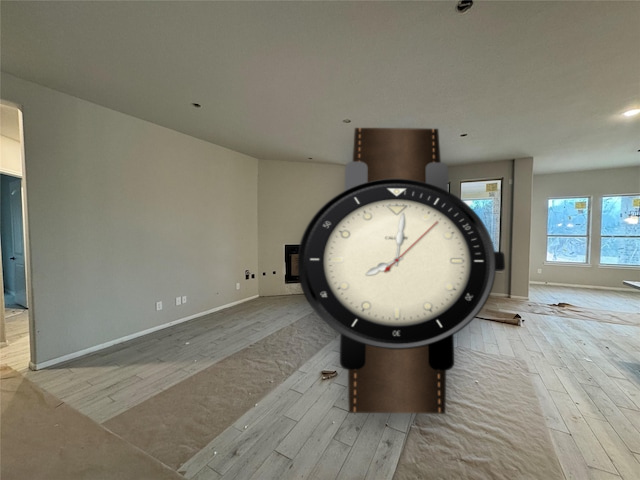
**8:01:07**
